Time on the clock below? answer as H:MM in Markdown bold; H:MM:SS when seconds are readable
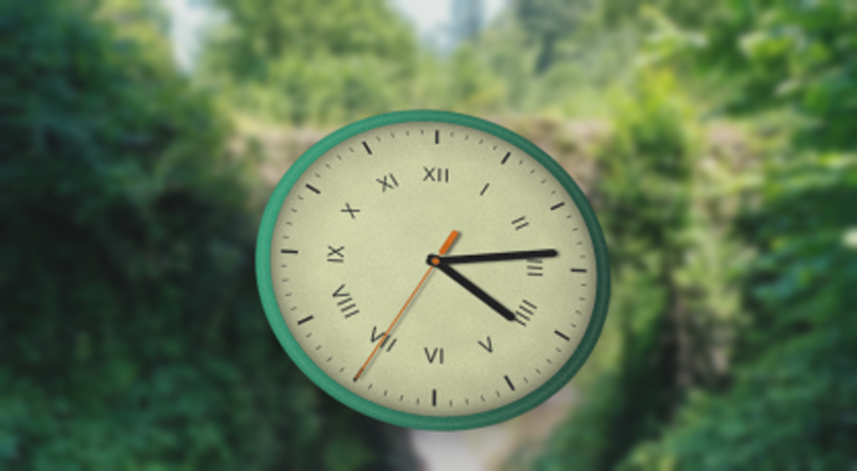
**4:13:35**
